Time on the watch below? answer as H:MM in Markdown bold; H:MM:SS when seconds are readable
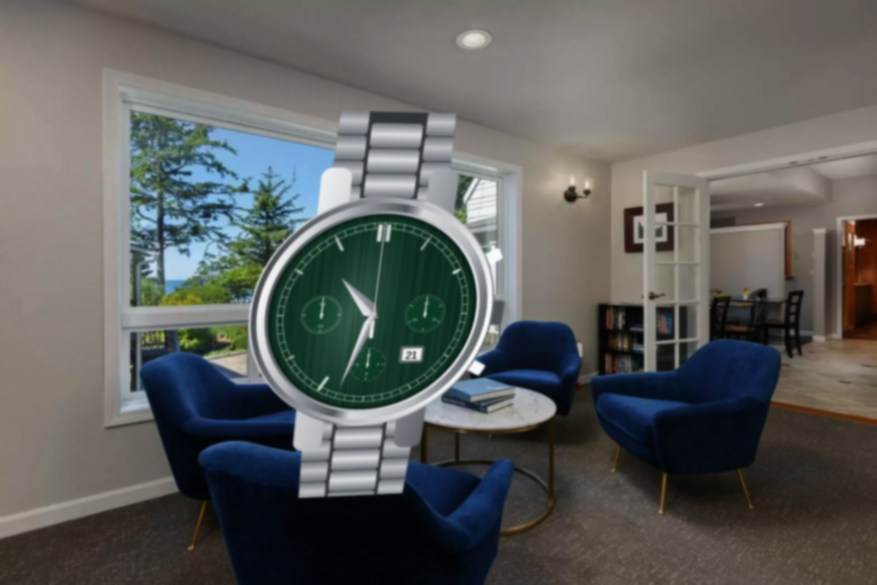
**10:33**
